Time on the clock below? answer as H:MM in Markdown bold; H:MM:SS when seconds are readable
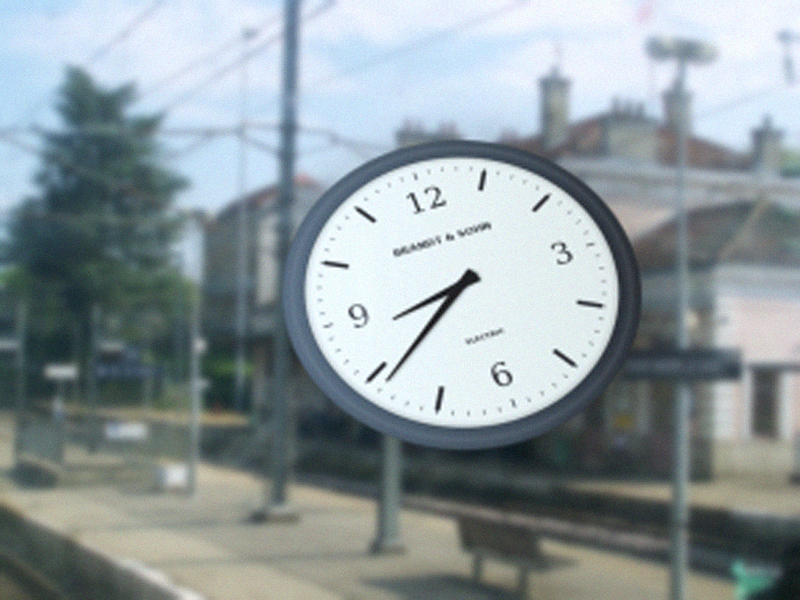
**8:39**
